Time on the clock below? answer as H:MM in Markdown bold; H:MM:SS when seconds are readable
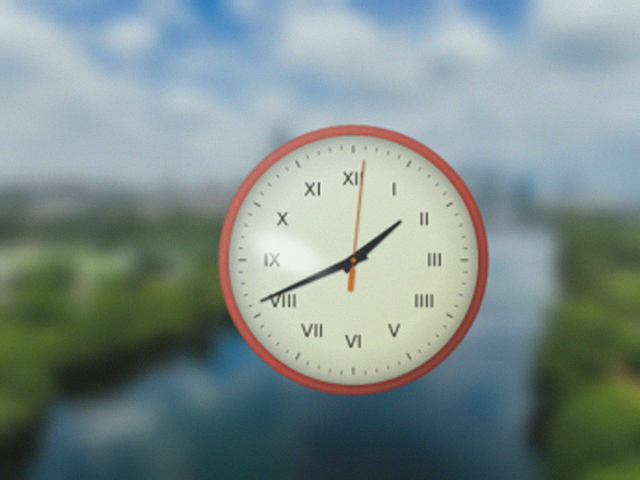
**1:41:01**
